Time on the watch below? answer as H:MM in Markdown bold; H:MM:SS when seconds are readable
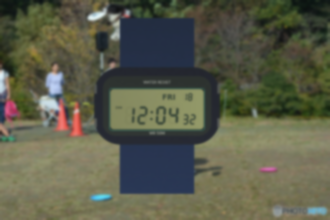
**12:04**
